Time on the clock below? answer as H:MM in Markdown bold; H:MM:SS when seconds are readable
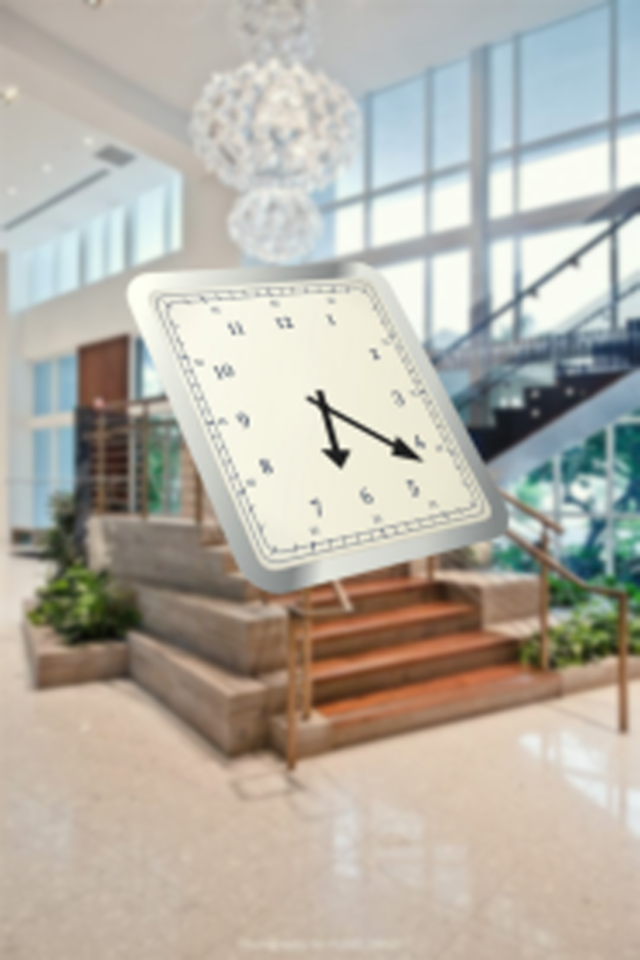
**6:22**
